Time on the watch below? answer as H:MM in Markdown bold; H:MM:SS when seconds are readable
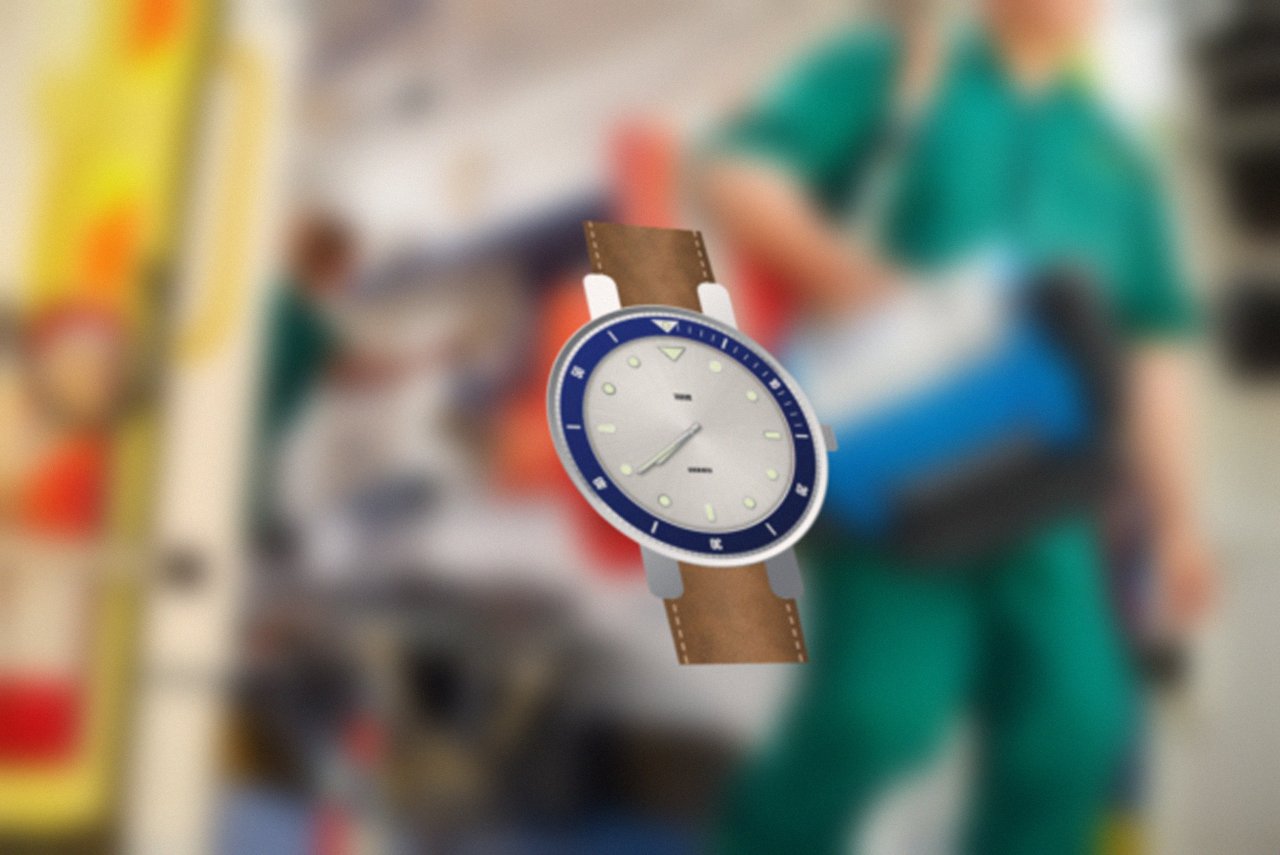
**7:39**
